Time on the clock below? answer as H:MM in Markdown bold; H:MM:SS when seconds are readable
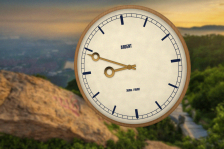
**8:49**
